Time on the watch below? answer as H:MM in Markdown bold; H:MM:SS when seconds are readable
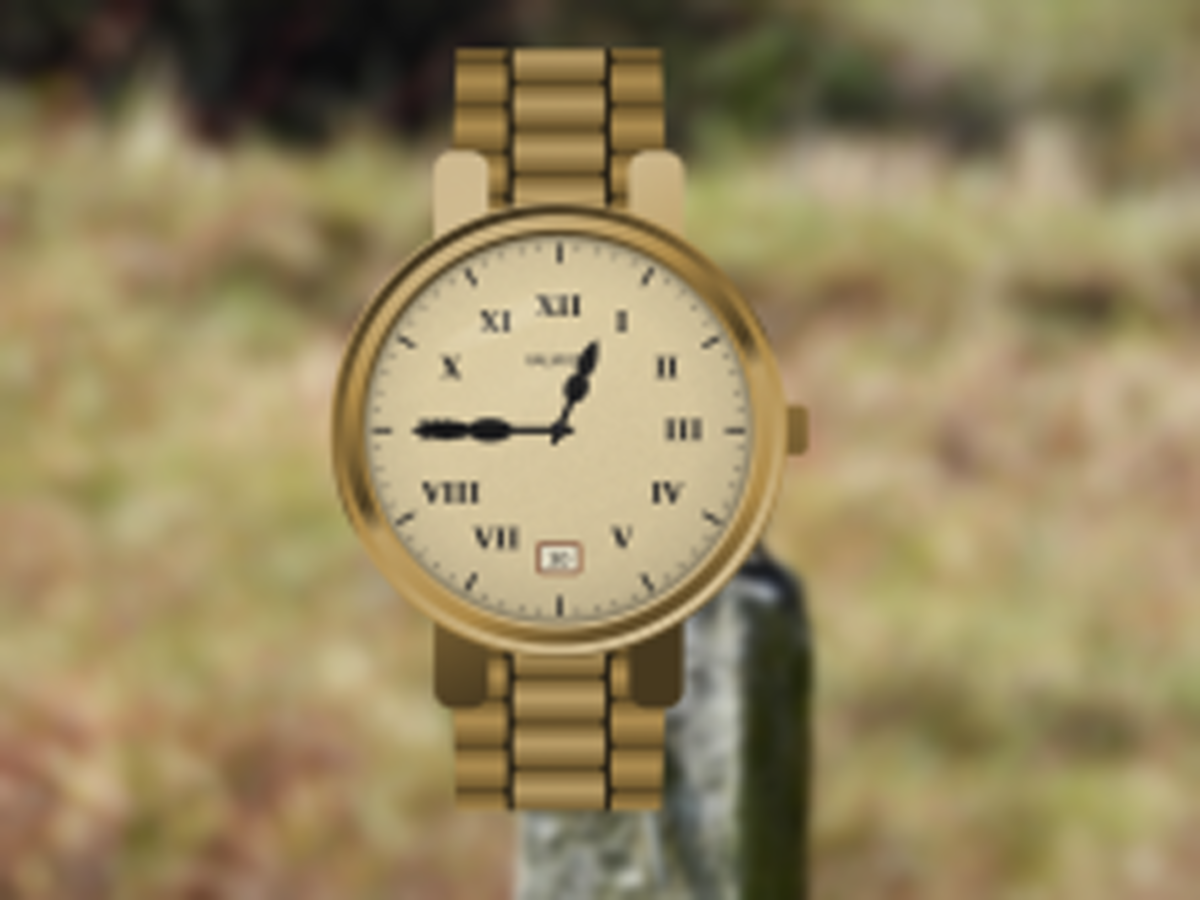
**12:45**
